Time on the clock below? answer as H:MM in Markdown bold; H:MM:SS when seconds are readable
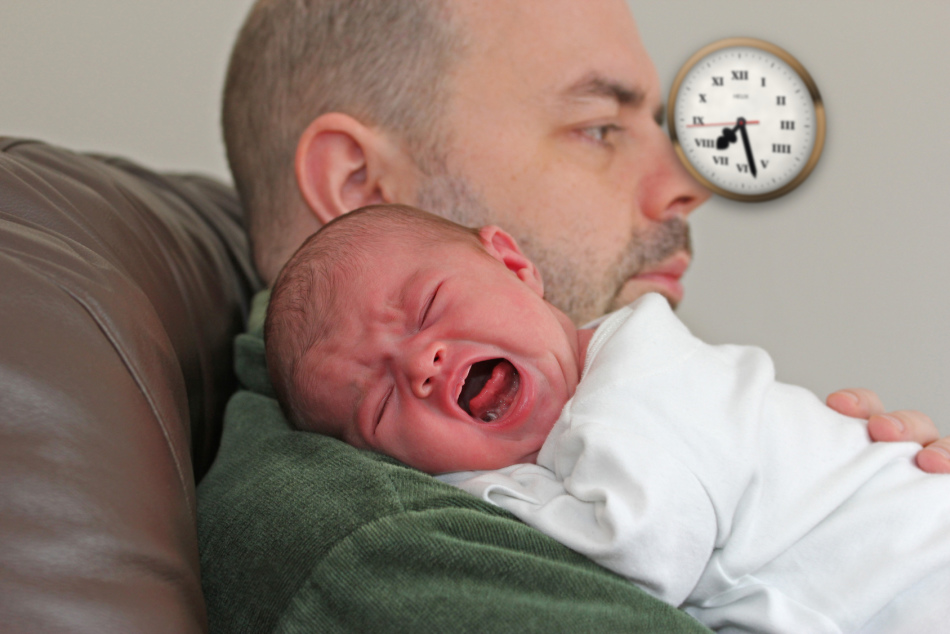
**7:27:44**
